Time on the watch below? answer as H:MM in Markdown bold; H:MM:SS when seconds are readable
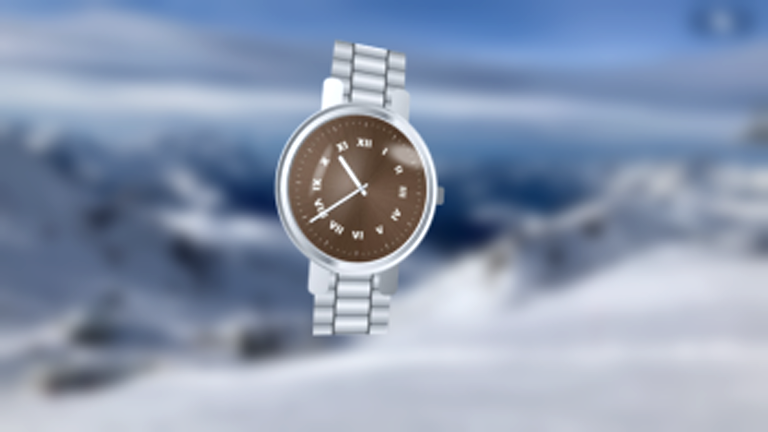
**10:39**
